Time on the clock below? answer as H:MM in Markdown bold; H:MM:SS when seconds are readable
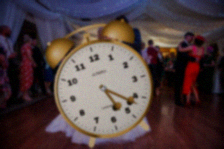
**5:22**
